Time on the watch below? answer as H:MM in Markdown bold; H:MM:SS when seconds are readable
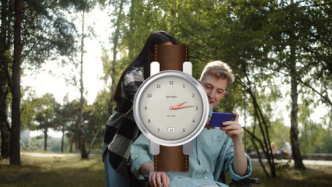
**2:14**
